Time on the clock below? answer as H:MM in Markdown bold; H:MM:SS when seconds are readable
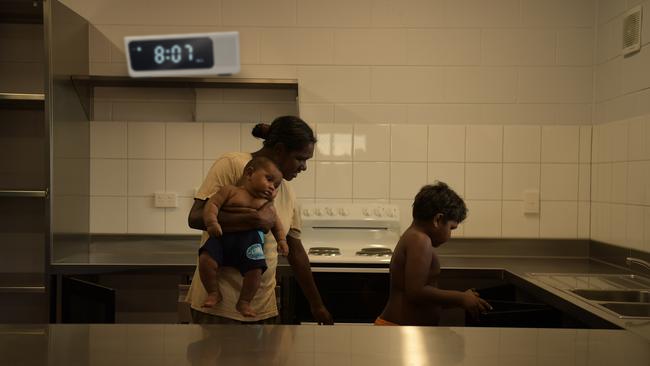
**8:07**
